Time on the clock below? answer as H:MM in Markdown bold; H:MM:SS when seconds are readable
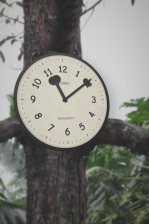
**11:09**
